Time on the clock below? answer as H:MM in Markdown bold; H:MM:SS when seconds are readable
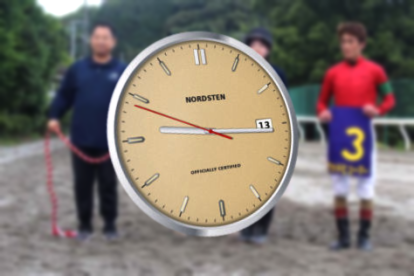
**9:15:49**
